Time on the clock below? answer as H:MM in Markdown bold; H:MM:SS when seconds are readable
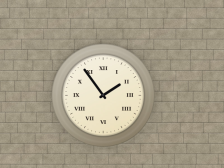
**1:54**
